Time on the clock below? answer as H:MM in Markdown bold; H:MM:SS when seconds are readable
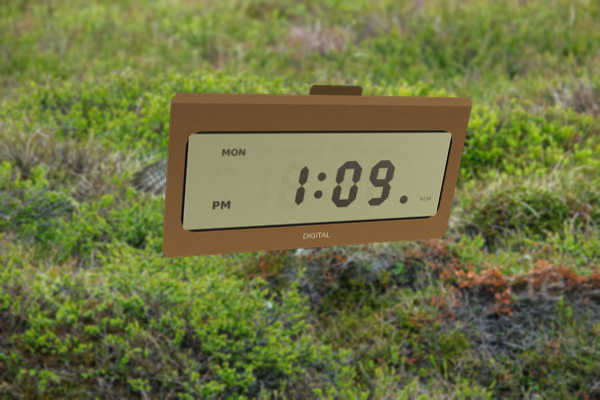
**1:09**
